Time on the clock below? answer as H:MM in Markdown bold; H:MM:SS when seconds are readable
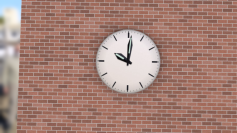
**10:01**
